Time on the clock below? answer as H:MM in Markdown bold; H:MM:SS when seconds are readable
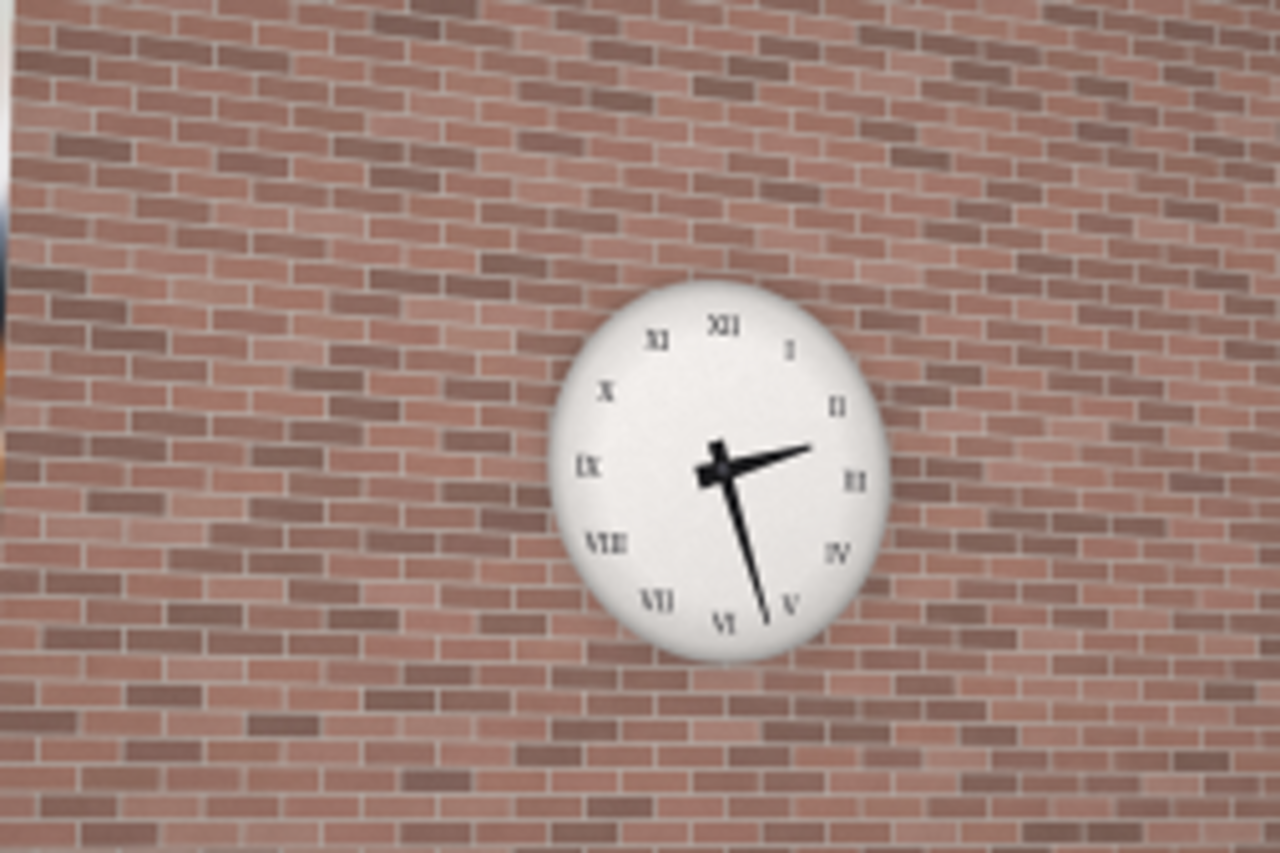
**2:27**
